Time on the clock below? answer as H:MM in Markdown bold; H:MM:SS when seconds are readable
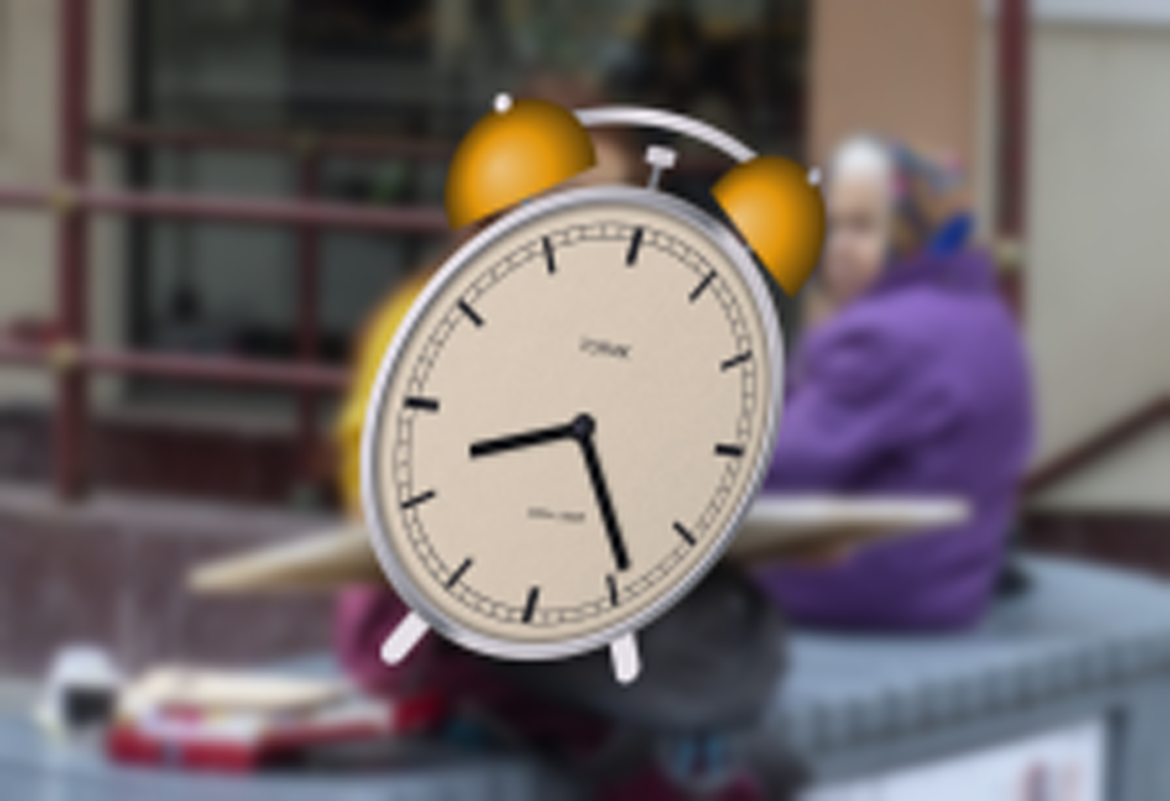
**8:24**
